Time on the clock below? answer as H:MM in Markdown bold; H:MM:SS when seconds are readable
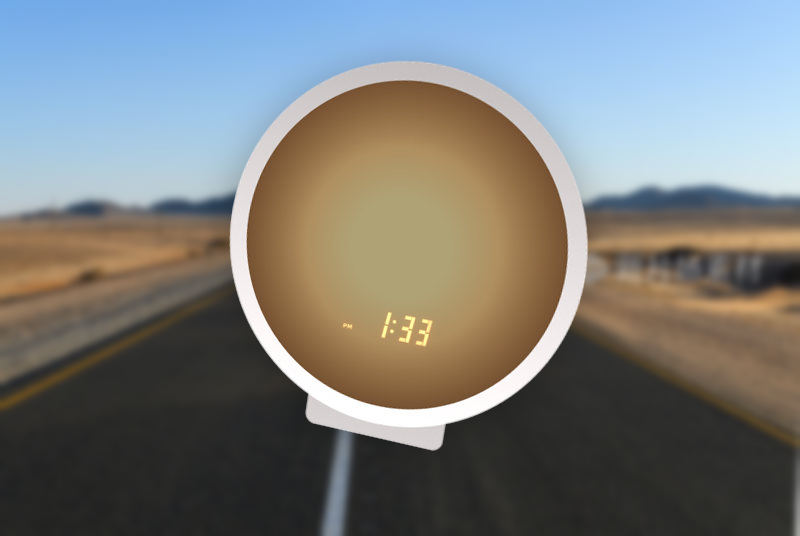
**1:33**
